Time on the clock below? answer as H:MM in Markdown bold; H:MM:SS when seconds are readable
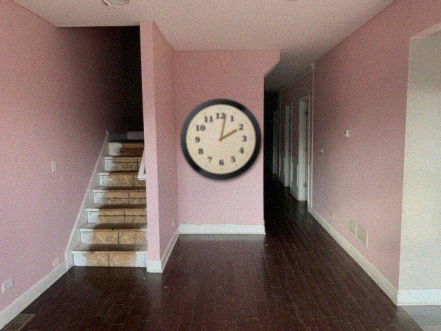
**2:02**
